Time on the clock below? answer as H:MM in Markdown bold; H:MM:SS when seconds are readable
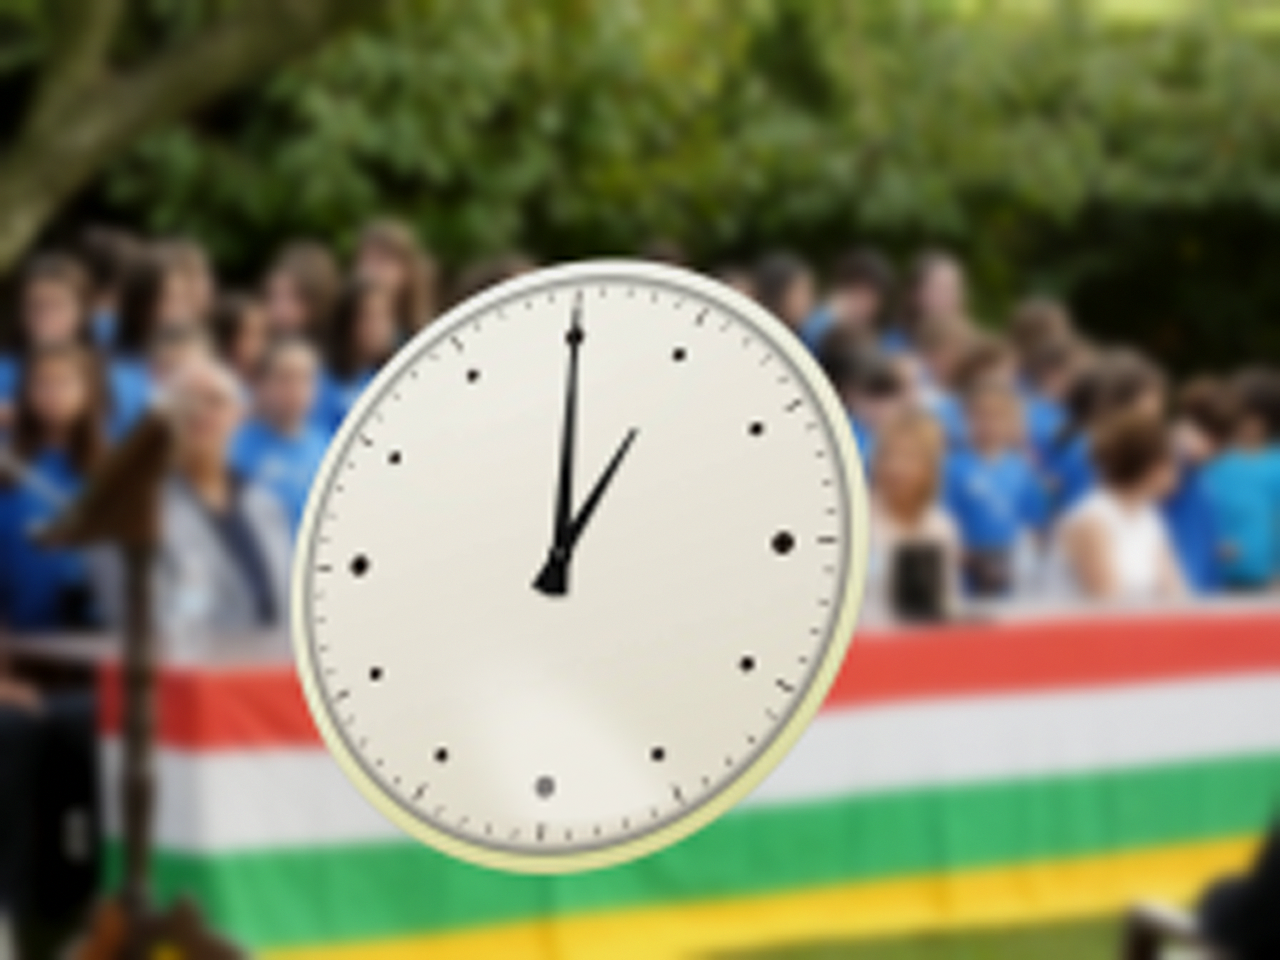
**1:00**
